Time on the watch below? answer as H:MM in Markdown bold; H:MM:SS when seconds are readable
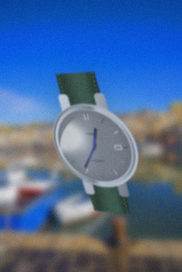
**12:36**
